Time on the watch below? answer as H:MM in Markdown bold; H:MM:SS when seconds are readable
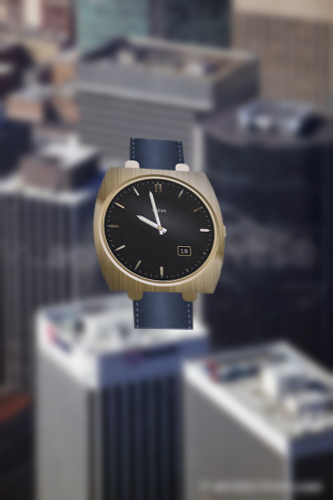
**9:58**
